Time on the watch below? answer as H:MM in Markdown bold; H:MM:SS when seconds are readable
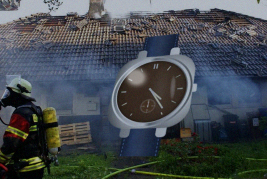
**4:24**
